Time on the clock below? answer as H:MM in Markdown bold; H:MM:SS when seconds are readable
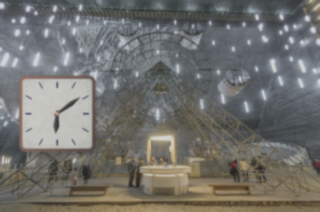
**6:09**
